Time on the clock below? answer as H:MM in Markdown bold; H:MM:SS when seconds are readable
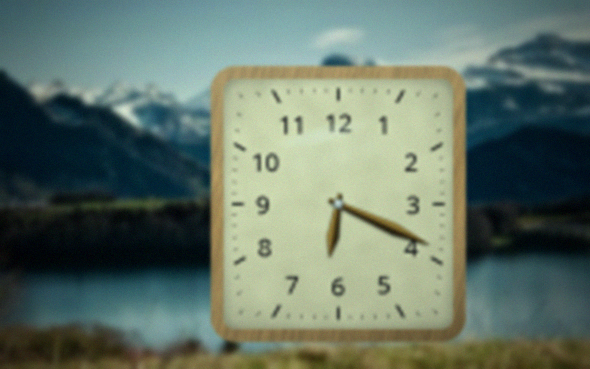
**6:19**
